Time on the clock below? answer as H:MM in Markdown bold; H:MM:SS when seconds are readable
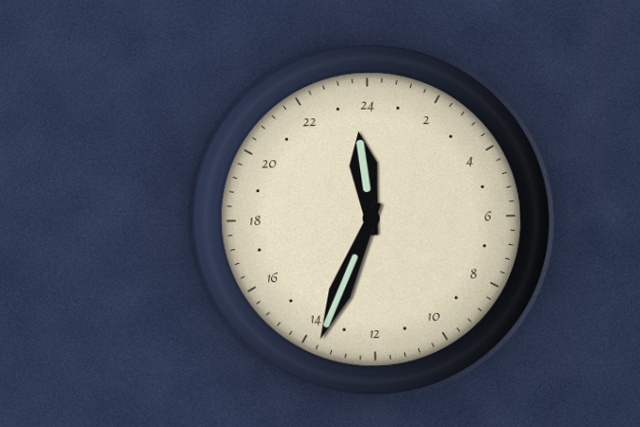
**23:34**
